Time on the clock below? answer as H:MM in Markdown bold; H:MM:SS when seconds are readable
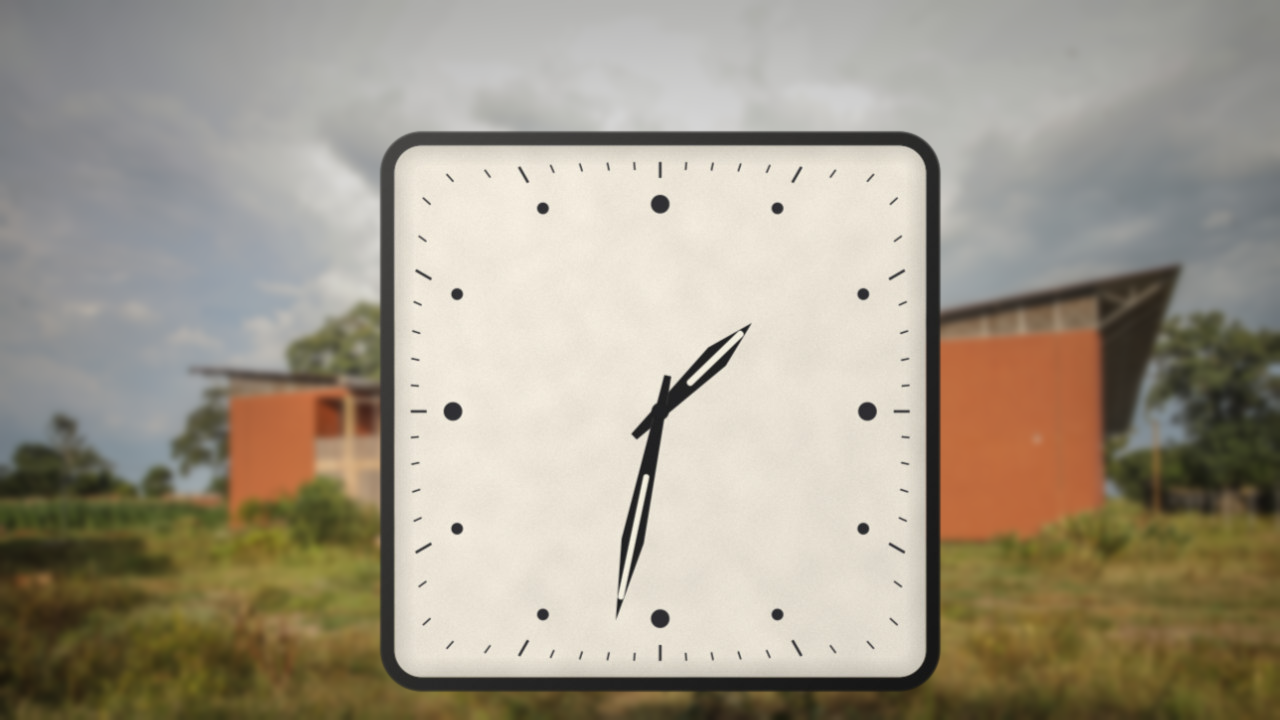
**1:32**
